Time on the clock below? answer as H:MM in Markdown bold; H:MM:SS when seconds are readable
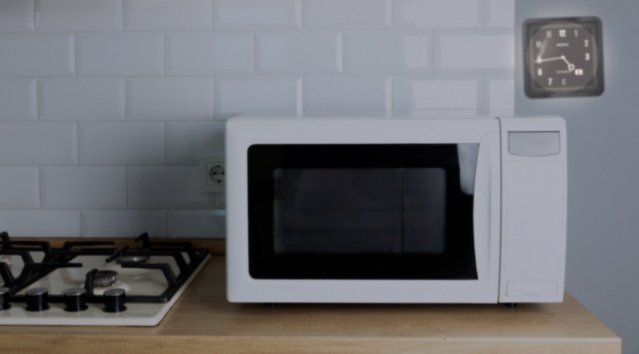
**4:44**
